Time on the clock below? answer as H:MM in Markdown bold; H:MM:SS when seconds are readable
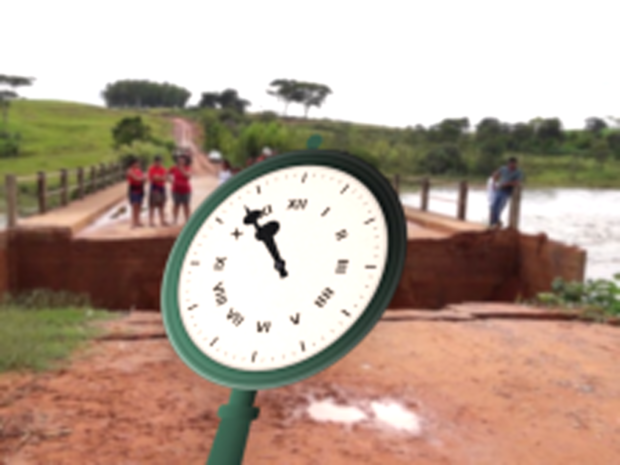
**10:53**
